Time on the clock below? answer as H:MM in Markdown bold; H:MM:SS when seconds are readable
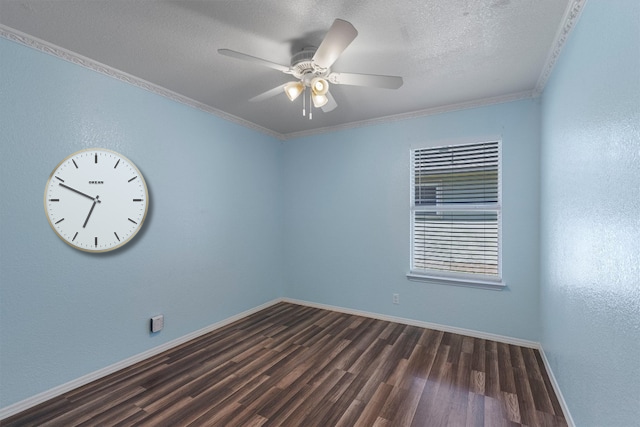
**6:49**
